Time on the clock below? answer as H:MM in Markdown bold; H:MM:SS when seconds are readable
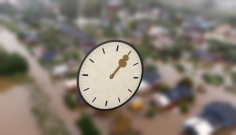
**1:05**
